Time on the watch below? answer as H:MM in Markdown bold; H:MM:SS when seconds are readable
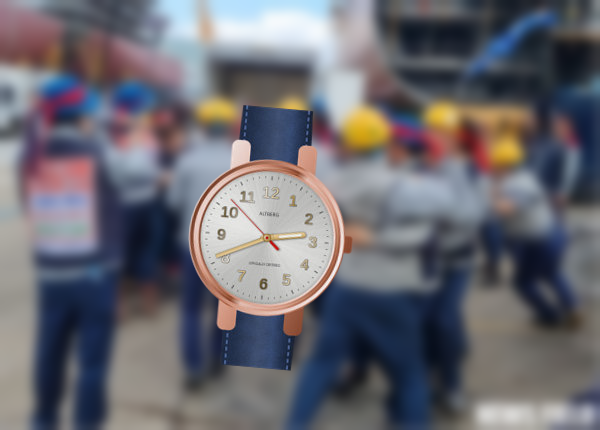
**2:40:52**
